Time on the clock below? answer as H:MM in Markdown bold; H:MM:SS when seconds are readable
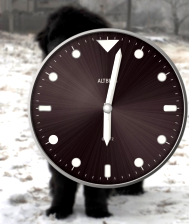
**6:02**
